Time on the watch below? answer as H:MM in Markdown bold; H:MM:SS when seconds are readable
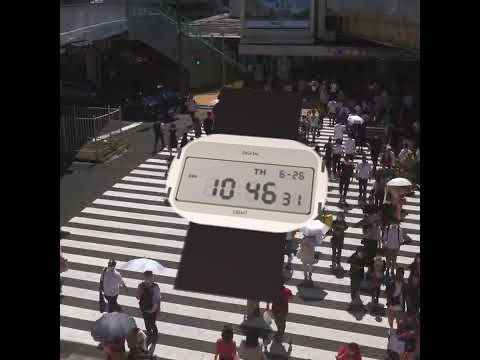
**10:46:31**
